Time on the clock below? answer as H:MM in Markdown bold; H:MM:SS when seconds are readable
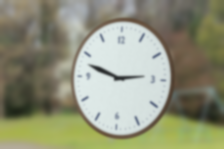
**2:48**
